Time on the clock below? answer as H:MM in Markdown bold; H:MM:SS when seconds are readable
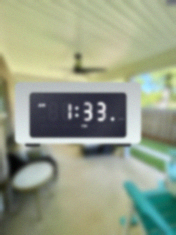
**1:33**
